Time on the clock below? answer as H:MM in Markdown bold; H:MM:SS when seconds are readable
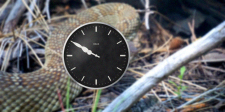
**9:50**
